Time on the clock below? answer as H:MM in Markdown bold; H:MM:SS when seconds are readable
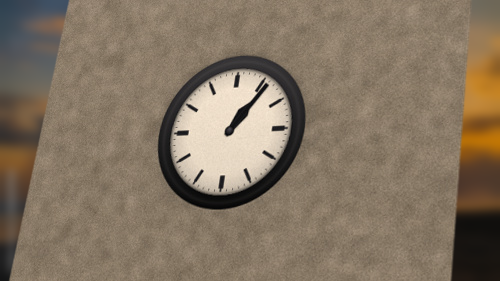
**1:06**
